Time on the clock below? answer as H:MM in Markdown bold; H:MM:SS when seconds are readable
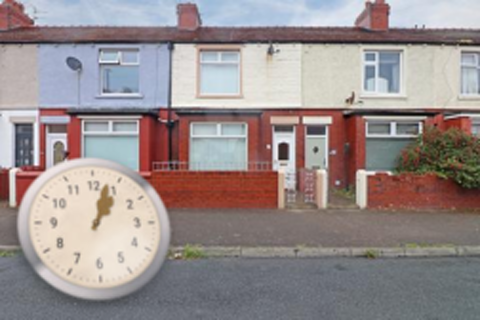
**1:03**
